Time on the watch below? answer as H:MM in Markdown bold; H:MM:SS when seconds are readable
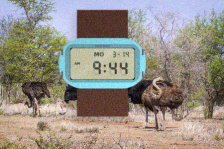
**9:44**
